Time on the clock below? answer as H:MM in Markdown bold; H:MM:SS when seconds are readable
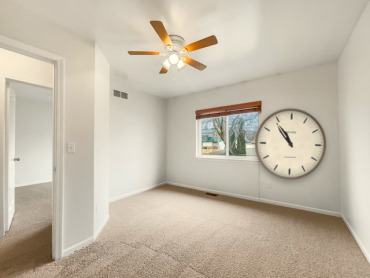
**10:54**
